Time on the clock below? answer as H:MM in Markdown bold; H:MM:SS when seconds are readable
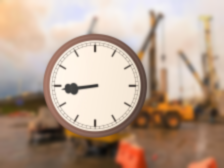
**8:44**
